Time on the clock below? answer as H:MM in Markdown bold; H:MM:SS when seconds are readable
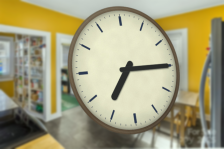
**7:15**
